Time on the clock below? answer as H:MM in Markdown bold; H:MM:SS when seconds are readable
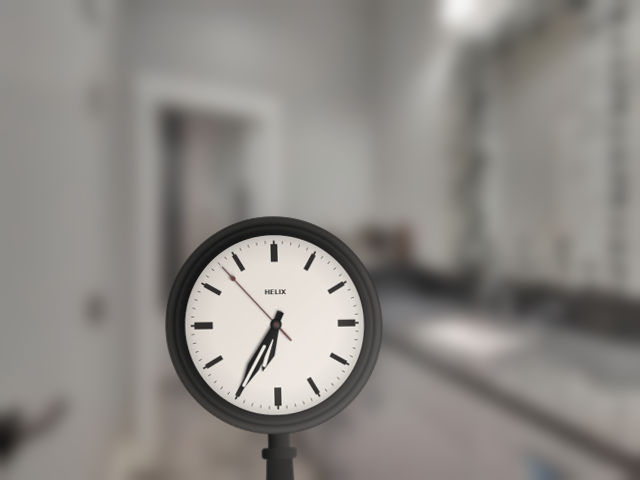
**6:34:53**
